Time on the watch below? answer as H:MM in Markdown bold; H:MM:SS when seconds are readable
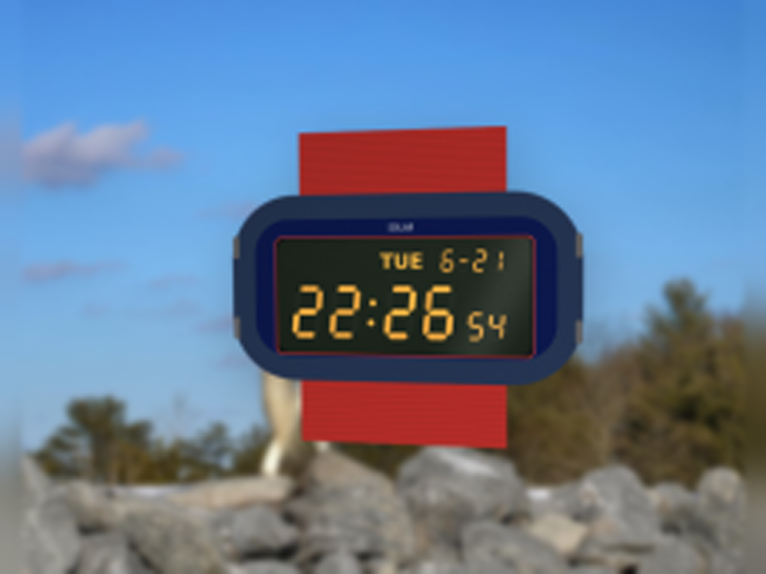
**22:26:54**
